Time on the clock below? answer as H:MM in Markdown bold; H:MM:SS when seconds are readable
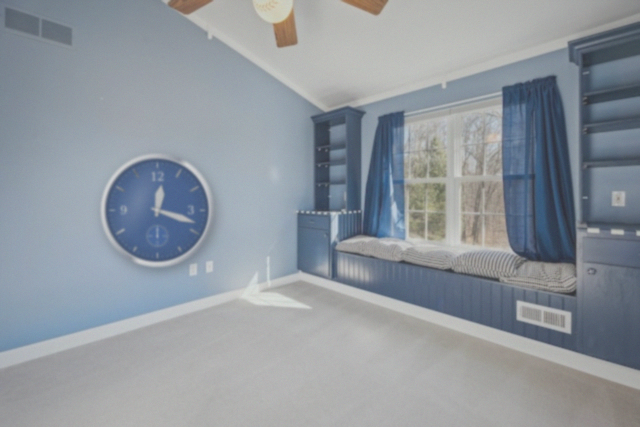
**12:18**
